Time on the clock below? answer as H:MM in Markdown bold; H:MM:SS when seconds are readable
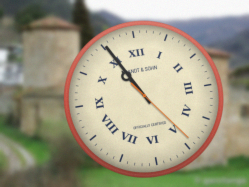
**10:55:24**
